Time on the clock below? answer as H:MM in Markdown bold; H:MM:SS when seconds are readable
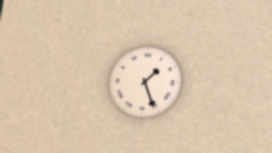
**1:26**
